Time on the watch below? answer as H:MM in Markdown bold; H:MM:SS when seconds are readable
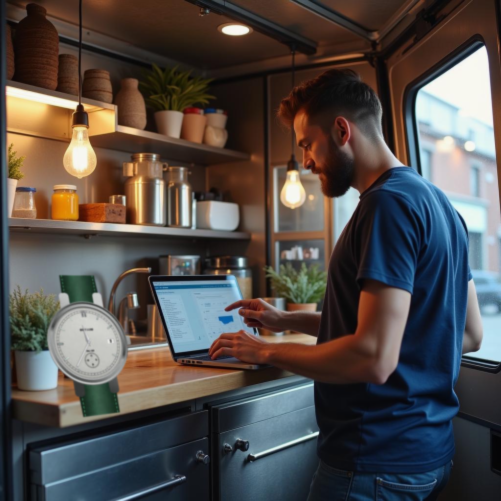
**11:36**
